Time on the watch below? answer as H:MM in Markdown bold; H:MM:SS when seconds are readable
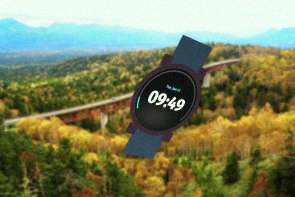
**9:49**
